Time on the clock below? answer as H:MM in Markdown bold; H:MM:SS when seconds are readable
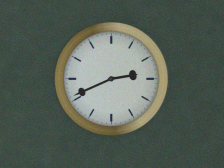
**2:41**
